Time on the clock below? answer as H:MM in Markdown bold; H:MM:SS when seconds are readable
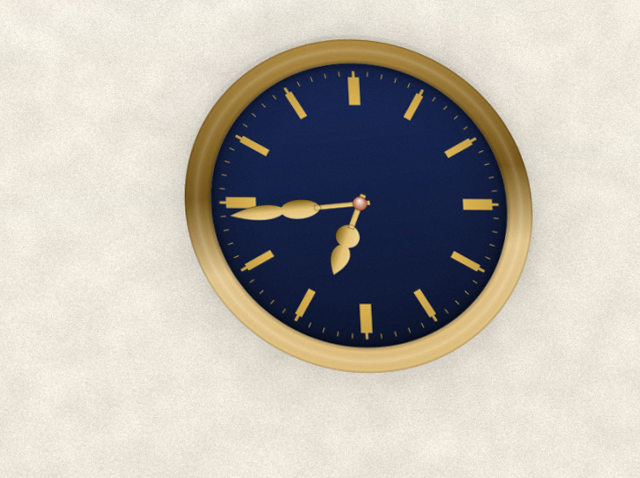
**6:44**
